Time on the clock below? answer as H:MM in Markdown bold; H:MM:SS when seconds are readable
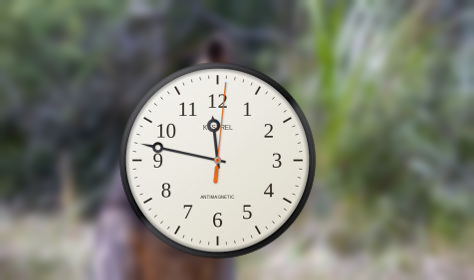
**11:47:01**
